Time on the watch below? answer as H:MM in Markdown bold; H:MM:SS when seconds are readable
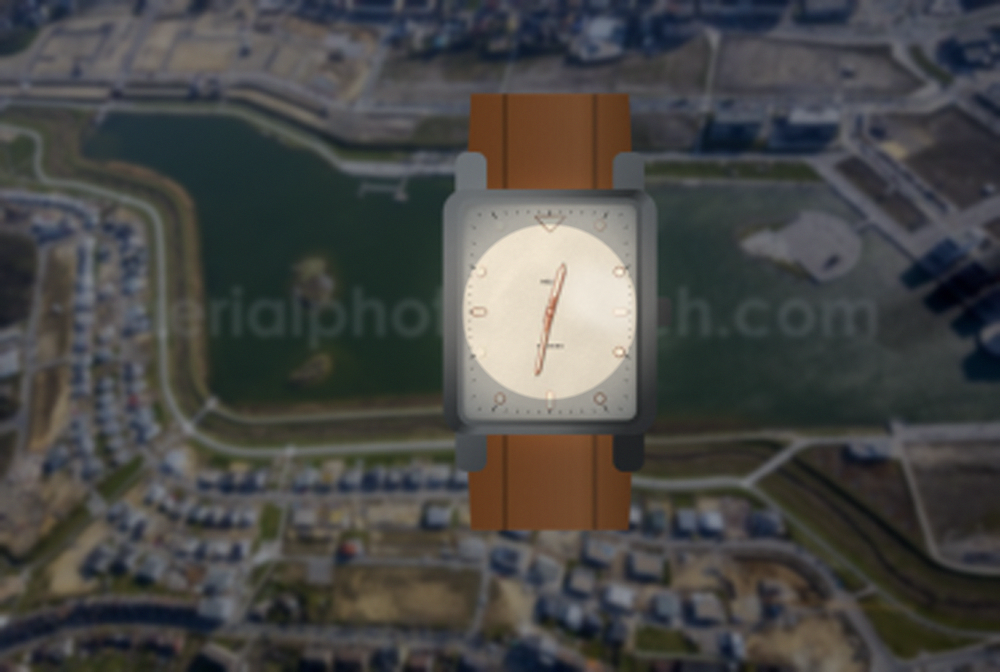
**12:32**
